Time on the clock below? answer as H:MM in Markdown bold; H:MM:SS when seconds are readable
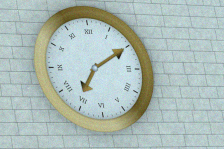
**7:10**
